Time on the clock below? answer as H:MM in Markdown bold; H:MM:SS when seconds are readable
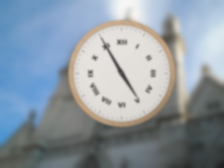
**4:55**
